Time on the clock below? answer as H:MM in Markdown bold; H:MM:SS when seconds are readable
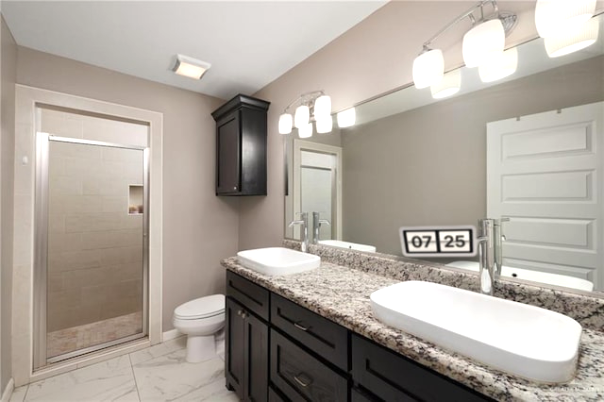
**7:25**
